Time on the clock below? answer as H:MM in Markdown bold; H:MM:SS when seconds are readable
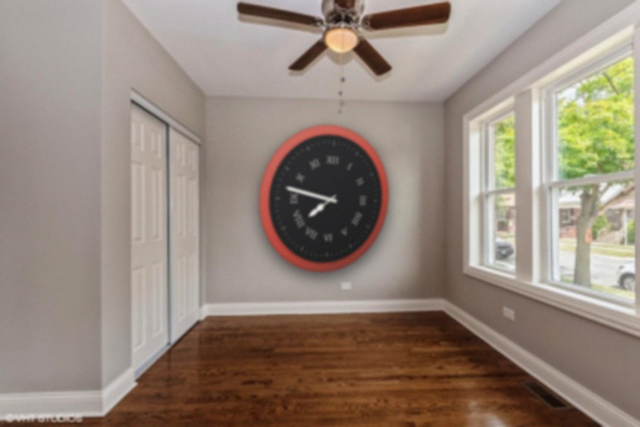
**7:47**
